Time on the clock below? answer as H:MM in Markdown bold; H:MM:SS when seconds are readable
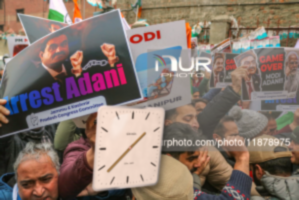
**1:38**
